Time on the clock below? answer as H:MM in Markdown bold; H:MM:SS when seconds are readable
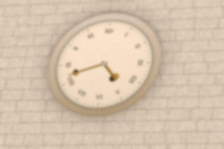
**4:42**
